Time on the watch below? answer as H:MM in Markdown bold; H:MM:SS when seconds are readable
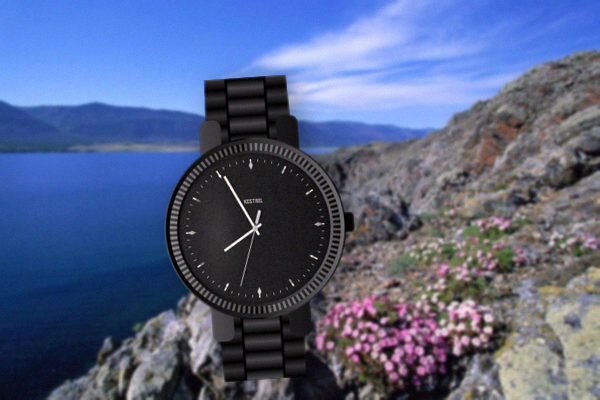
**7:55:33**
